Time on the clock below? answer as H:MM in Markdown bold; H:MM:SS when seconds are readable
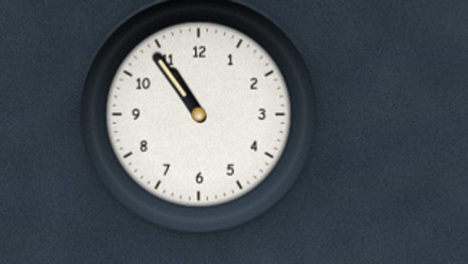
**10:54**
